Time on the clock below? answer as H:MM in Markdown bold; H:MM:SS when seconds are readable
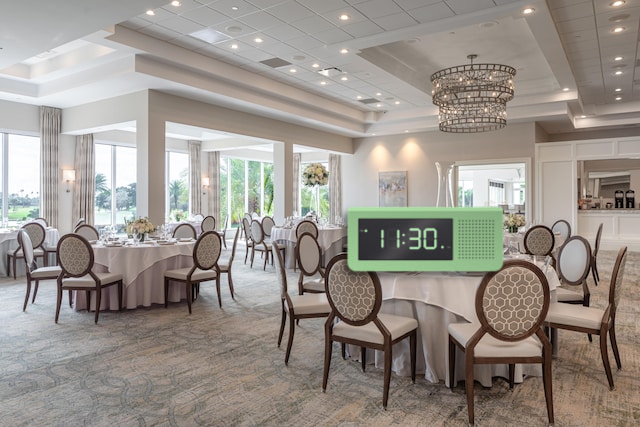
**11:30**
